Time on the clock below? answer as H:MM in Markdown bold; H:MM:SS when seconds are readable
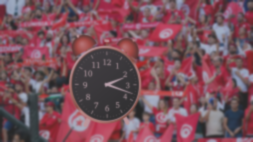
**2:18**
